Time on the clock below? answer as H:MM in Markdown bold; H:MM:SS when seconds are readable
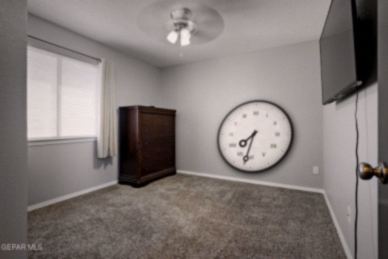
**7:32**
